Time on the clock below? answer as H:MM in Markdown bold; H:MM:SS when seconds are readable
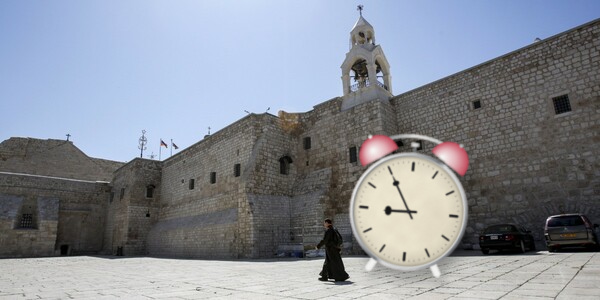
**8:55**
